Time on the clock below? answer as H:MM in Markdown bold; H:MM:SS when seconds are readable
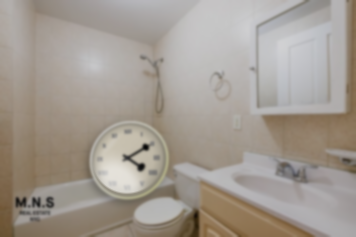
**4:10**
